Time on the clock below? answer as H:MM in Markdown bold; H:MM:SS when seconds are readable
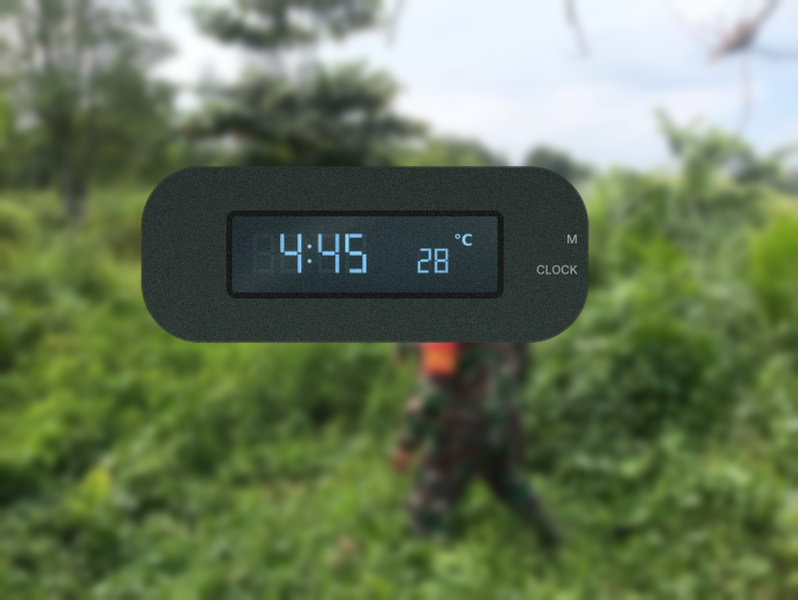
**4:45**
